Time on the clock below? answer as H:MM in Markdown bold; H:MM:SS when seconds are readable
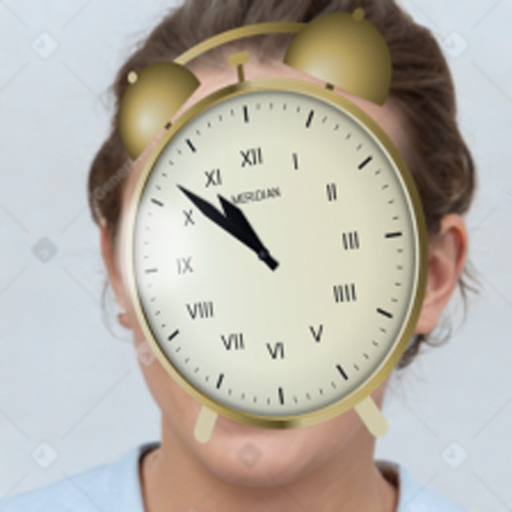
**10:52**
